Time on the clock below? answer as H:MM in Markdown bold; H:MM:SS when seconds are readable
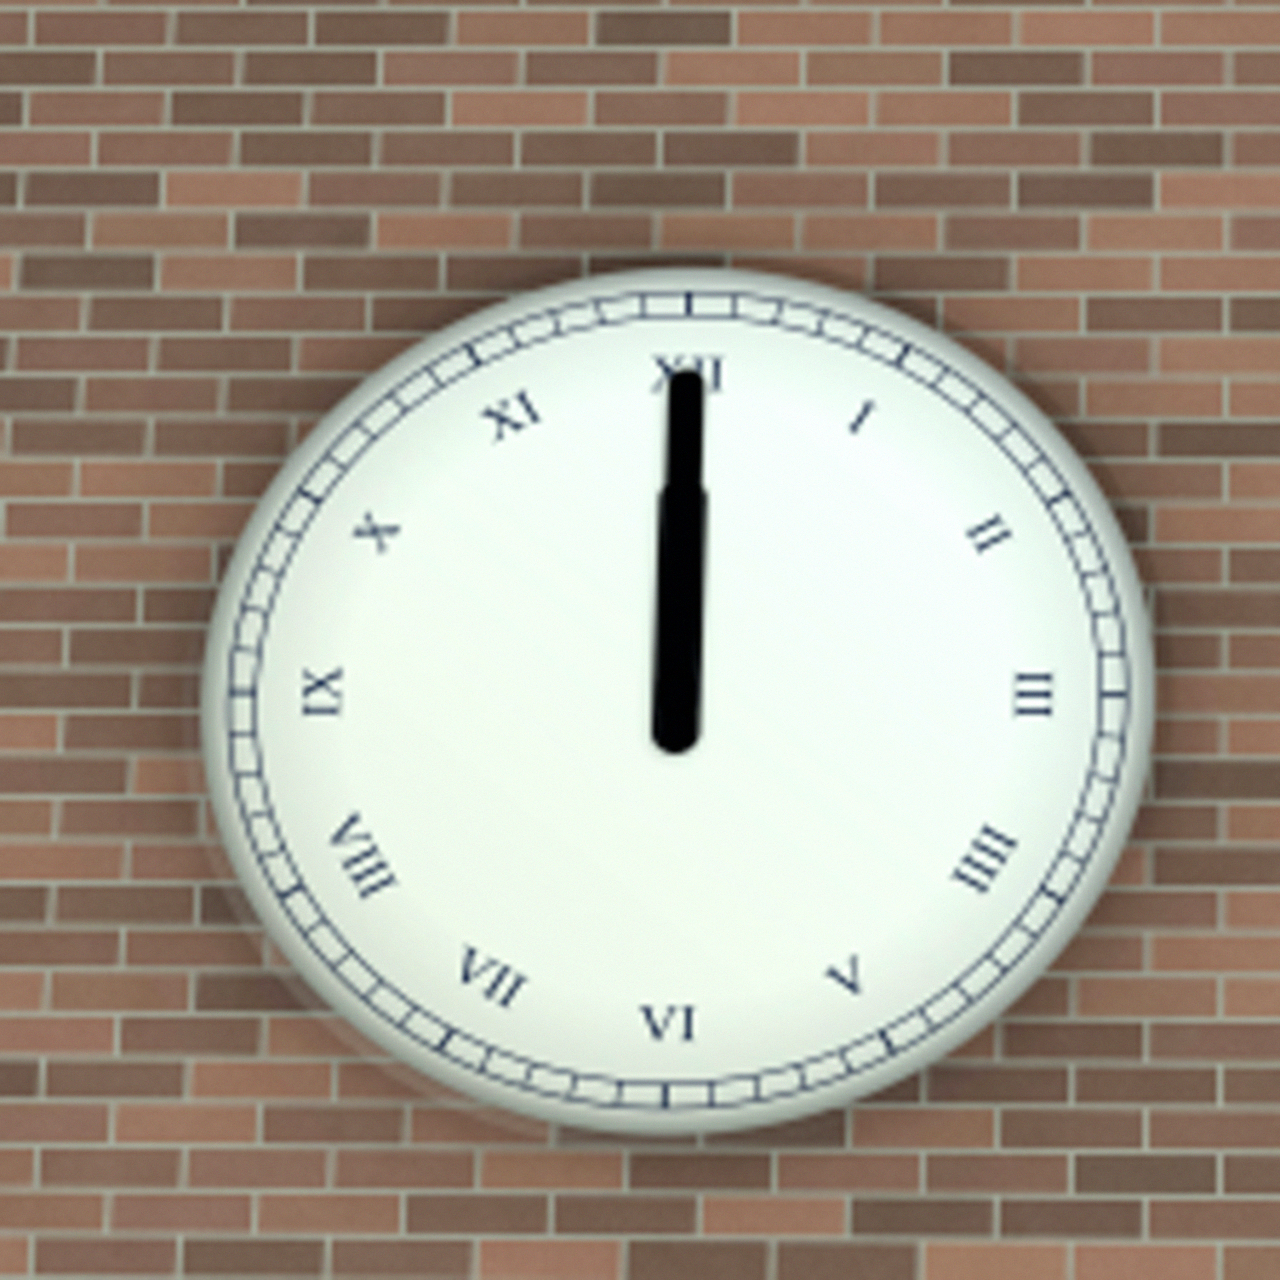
**12:00**
